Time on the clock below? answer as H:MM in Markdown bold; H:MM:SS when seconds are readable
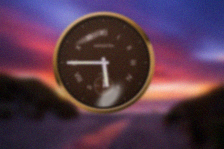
**5:45**
